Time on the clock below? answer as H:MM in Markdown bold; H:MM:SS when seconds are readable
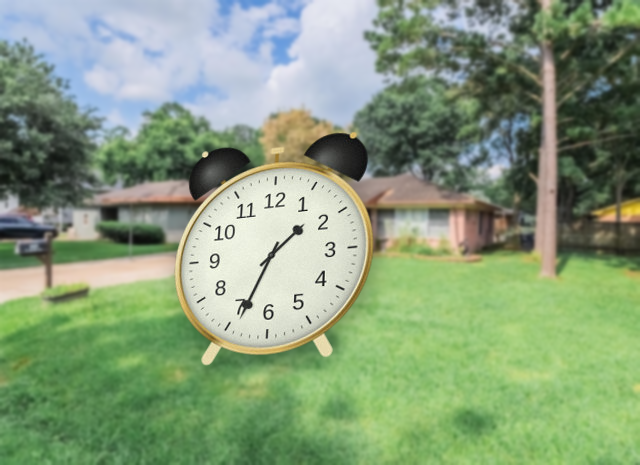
**1:34**
